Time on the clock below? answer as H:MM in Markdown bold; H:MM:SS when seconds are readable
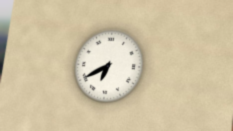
**6:40**
